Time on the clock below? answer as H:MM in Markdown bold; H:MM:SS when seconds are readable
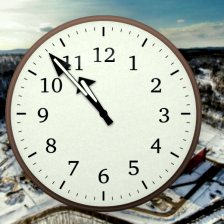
**10:53**
